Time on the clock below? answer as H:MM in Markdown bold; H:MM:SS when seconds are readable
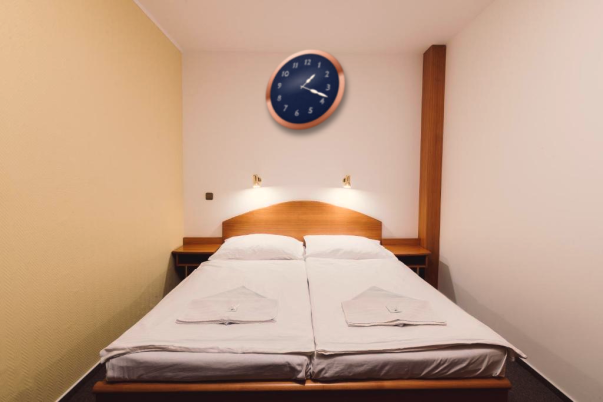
**1:18**
